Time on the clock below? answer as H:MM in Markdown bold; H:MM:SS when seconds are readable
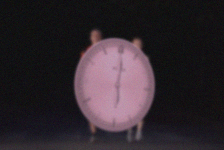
**6:00**
